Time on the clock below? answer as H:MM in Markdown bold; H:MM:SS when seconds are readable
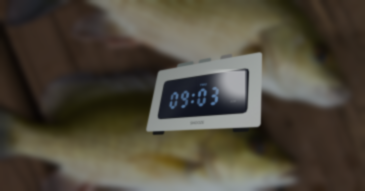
**9:03**
